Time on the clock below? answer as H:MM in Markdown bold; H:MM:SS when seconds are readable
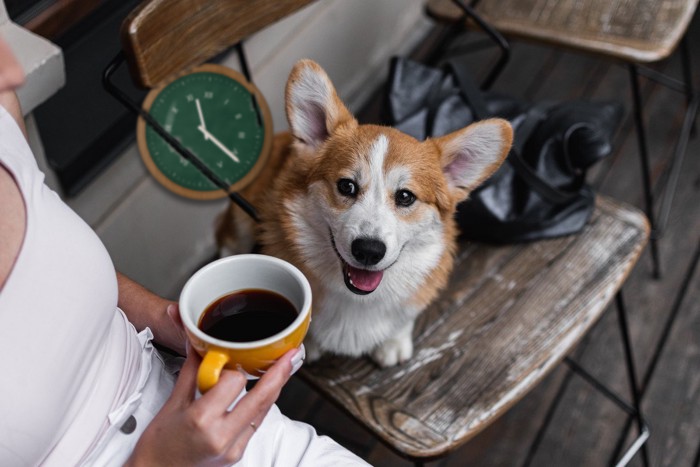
**11:21**
